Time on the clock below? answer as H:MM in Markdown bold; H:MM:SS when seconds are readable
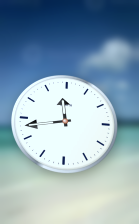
**11:43**
